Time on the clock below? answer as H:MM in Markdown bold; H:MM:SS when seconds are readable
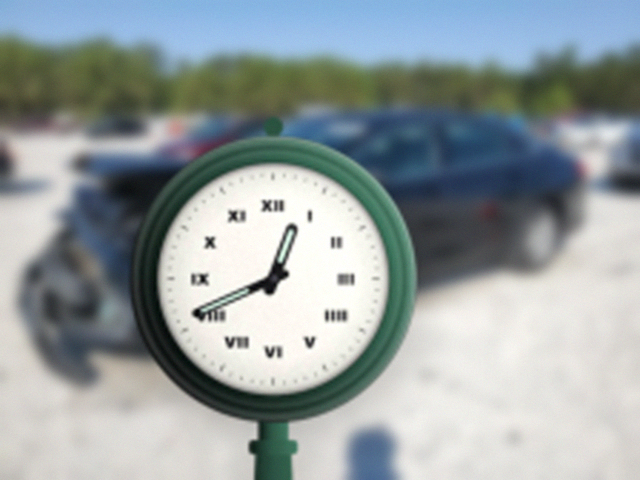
**12:41**
